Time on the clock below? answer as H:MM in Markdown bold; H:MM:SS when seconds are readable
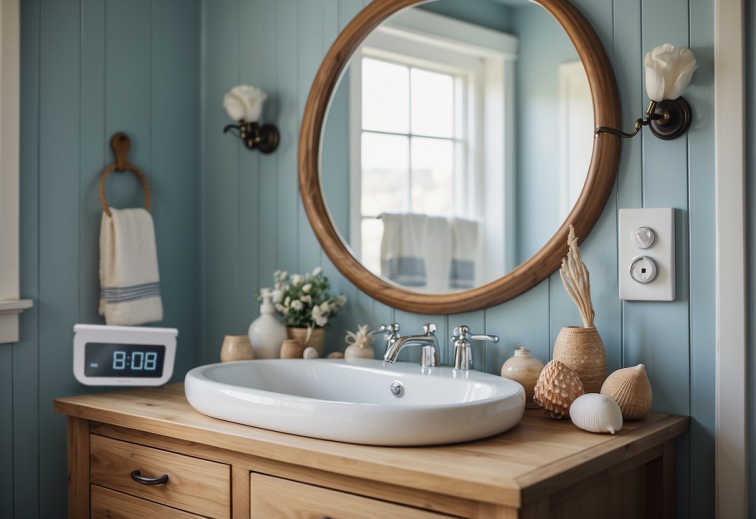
**8:08**
